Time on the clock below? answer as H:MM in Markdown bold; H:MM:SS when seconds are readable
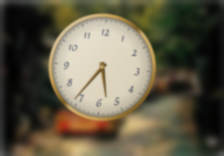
**5:36**
